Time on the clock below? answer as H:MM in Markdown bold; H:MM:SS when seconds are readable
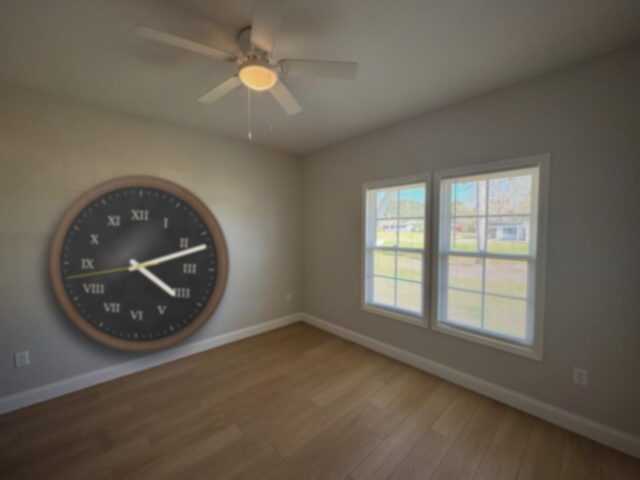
**4:11:43**
